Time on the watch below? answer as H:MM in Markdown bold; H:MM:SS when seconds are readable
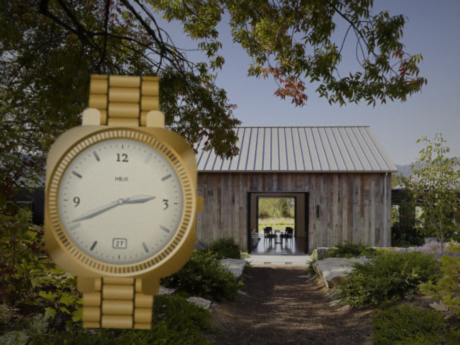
**2:41**
